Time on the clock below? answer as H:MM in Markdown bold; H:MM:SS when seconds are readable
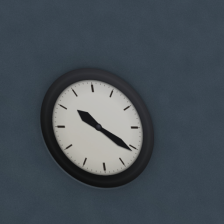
**10:21**
